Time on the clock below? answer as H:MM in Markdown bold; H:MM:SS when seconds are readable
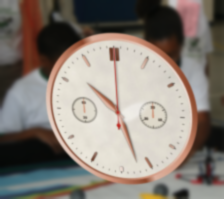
**10:27**
